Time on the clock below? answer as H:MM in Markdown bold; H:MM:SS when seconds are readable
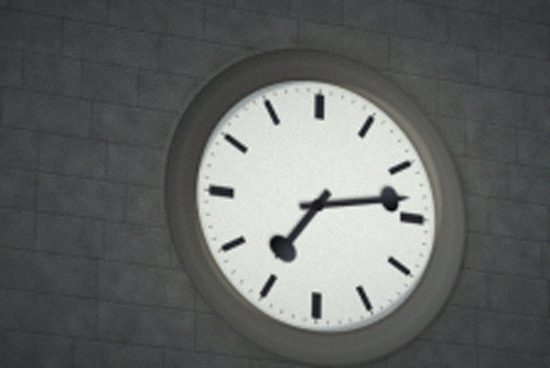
**7:13**
